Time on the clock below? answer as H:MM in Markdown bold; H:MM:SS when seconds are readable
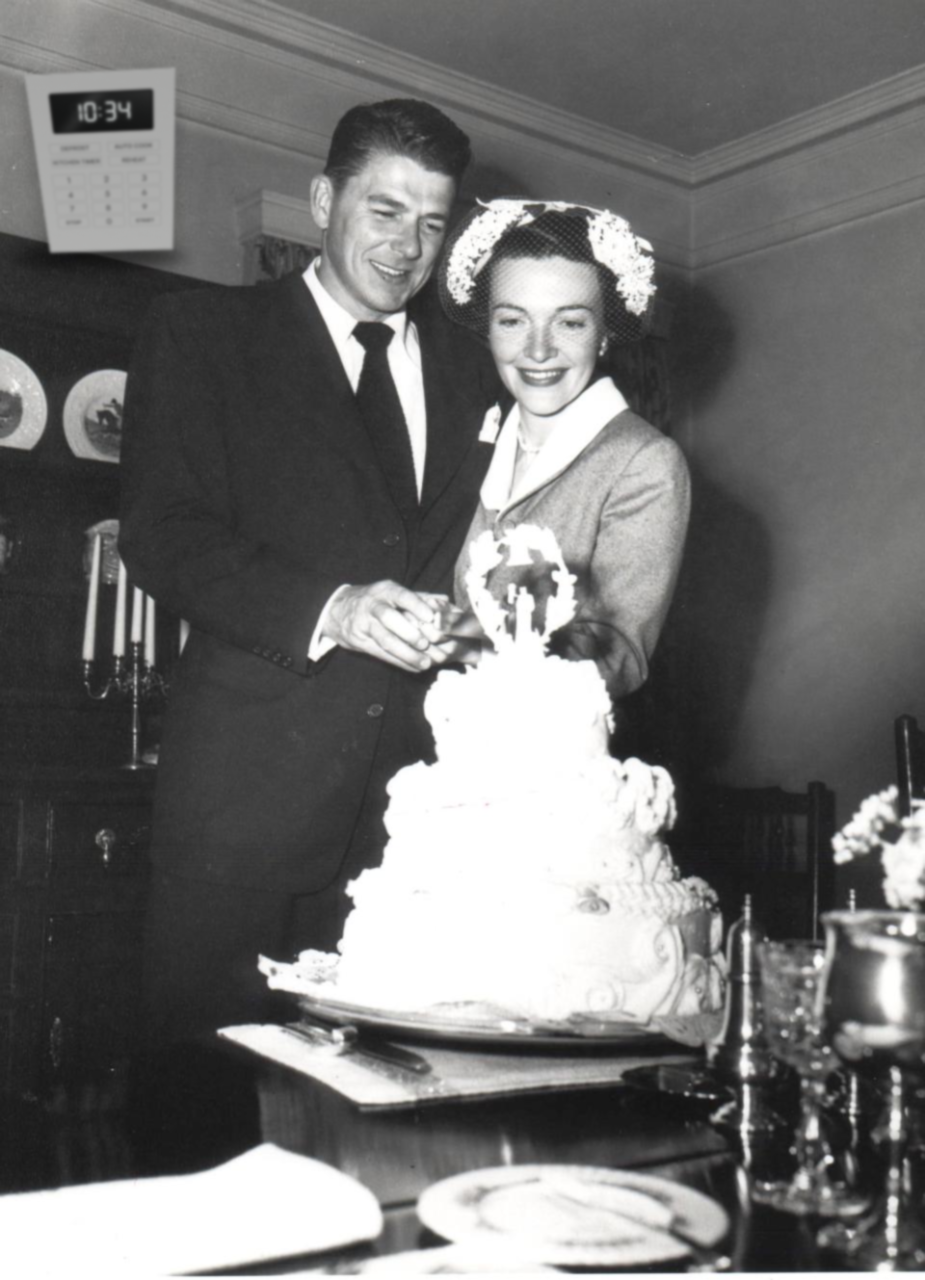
**10:34**
